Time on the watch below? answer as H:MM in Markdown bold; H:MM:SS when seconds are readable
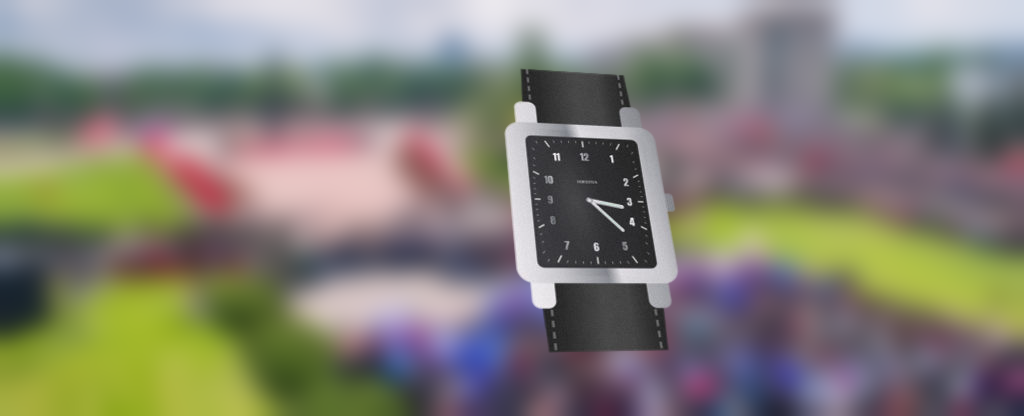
**3:23**
